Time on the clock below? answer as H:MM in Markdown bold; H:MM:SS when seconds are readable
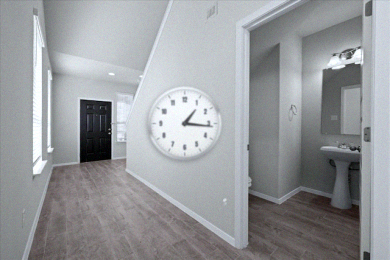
**1:16**
